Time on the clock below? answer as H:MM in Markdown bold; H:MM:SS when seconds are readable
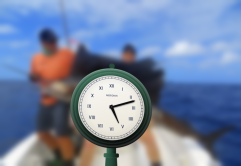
**5:12**
